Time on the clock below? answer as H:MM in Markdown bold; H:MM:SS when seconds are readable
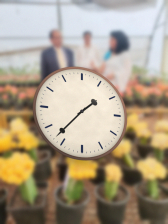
**1:37**
